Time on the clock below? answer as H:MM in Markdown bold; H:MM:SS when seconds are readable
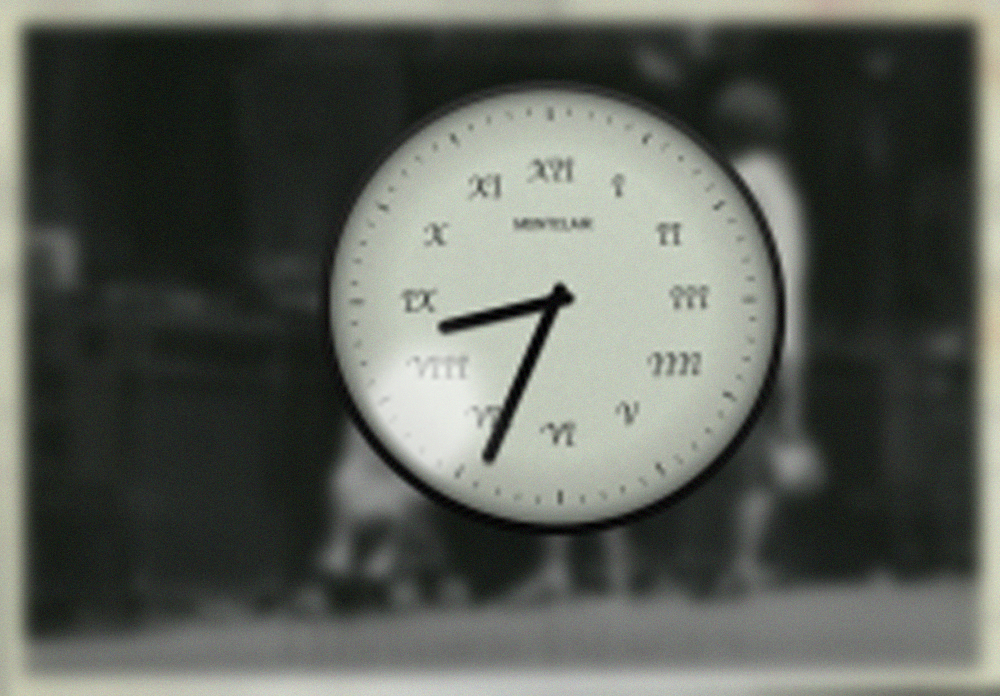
**8:34**
